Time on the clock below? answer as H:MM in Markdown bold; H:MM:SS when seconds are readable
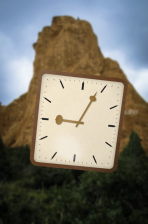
**9:04**
